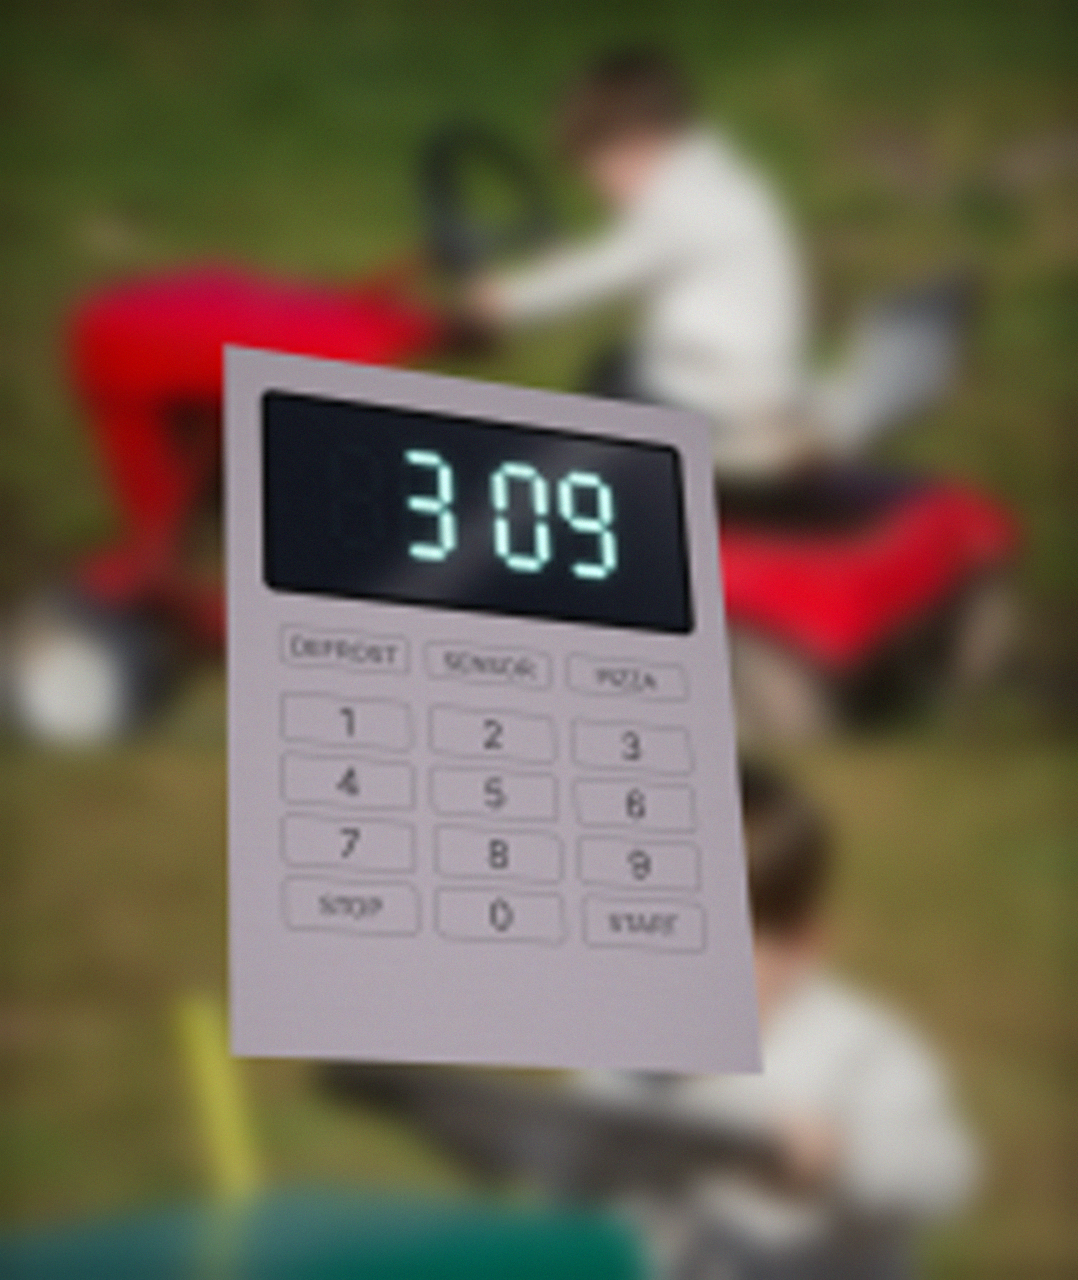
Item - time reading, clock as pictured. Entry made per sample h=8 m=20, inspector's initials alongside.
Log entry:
h=3 m=9
